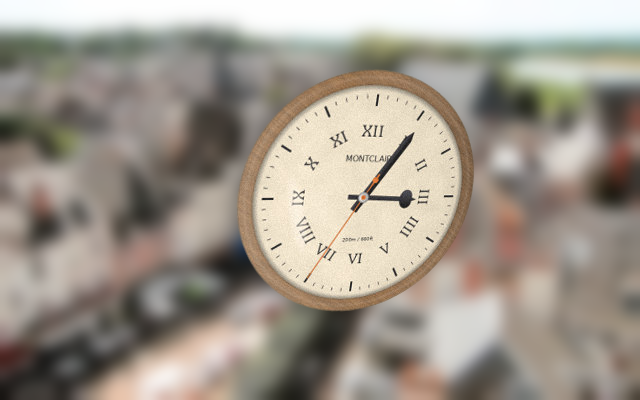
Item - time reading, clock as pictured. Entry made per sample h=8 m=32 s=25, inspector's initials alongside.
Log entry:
h=3 m=5 s=35
